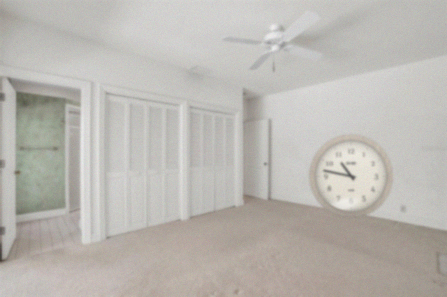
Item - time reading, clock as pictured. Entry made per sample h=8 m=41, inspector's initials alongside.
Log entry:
h=10 m=47
